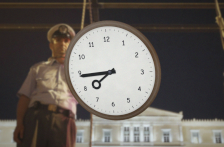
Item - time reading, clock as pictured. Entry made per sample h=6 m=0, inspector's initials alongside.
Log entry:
h=7 m=44
